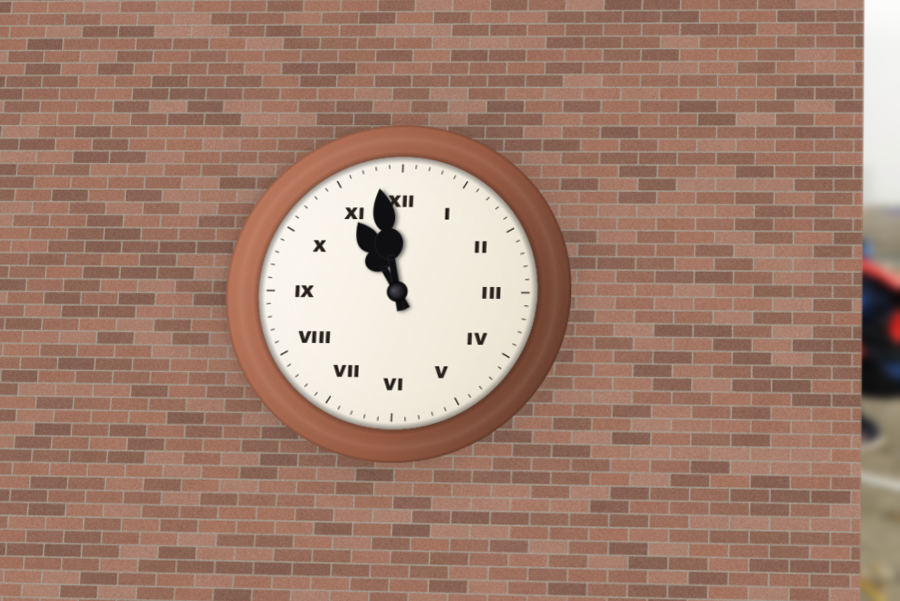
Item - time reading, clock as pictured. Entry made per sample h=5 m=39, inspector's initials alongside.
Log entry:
h=10 m=58
